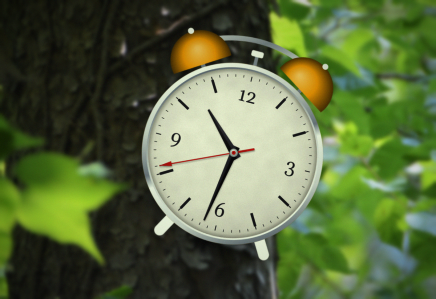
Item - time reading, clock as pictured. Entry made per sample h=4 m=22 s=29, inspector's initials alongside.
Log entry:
h=10 m=31 s=41
